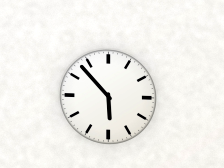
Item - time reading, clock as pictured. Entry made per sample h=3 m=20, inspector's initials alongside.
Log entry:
h=5 m=53
